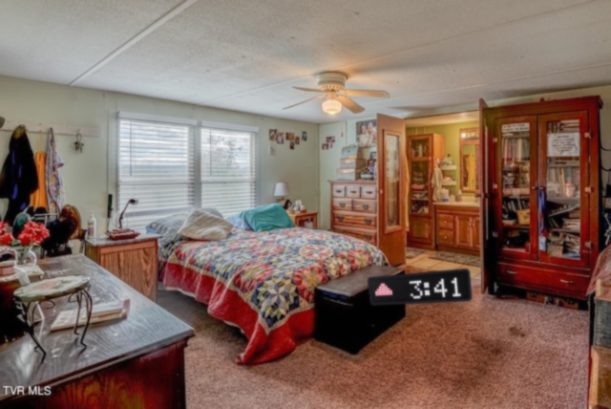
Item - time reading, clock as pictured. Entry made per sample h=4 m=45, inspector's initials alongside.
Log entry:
h=3 m=41
